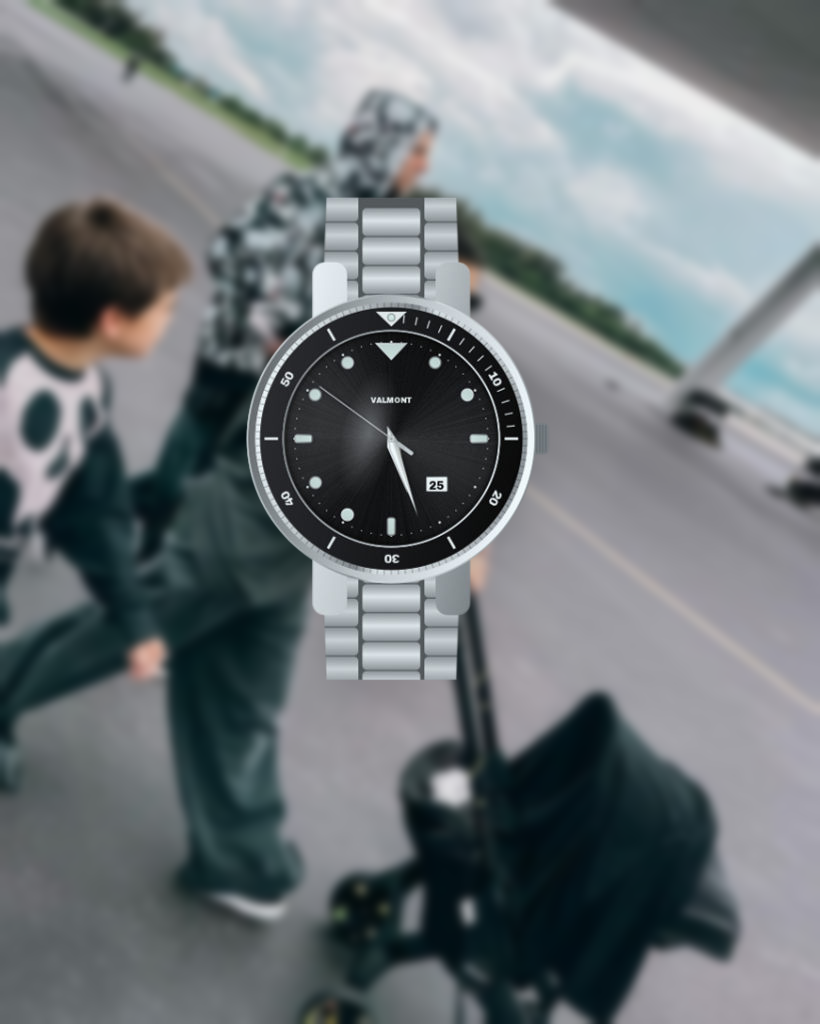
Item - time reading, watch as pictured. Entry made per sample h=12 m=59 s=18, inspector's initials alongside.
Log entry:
h=5 m=26 s=51
